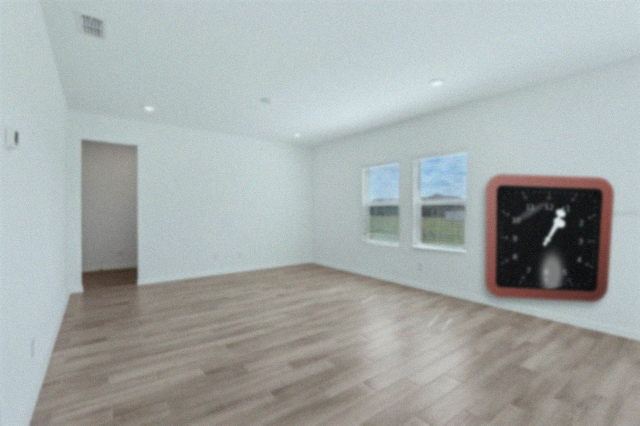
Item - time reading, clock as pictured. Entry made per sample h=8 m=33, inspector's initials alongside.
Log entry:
h=1 m=4
